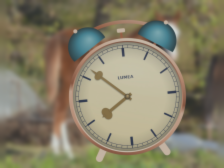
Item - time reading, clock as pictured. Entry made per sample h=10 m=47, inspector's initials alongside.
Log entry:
h=7 m=52
